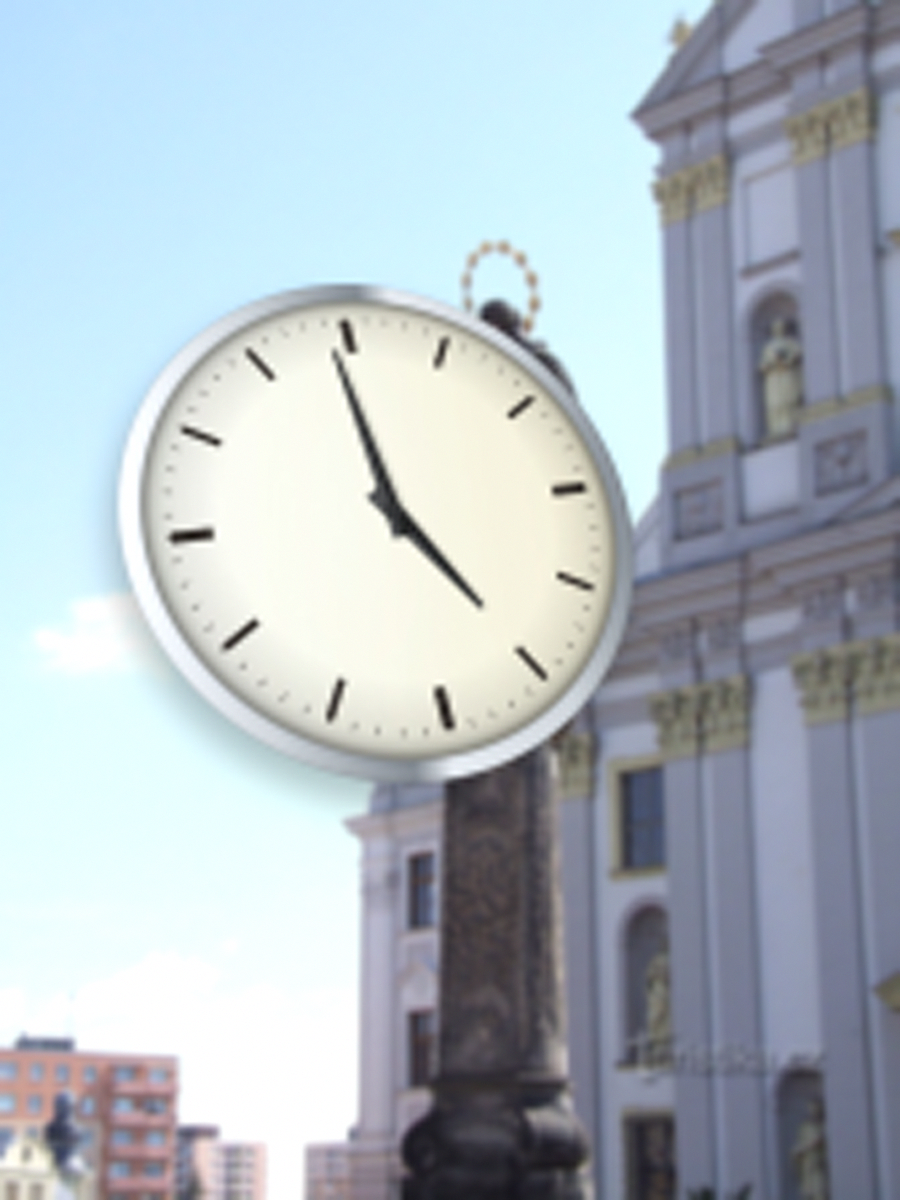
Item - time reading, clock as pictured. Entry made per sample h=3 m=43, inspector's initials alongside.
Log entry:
h=4 m=59
